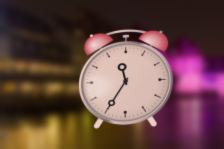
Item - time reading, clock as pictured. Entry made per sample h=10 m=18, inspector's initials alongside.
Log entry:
h=11 m=35
